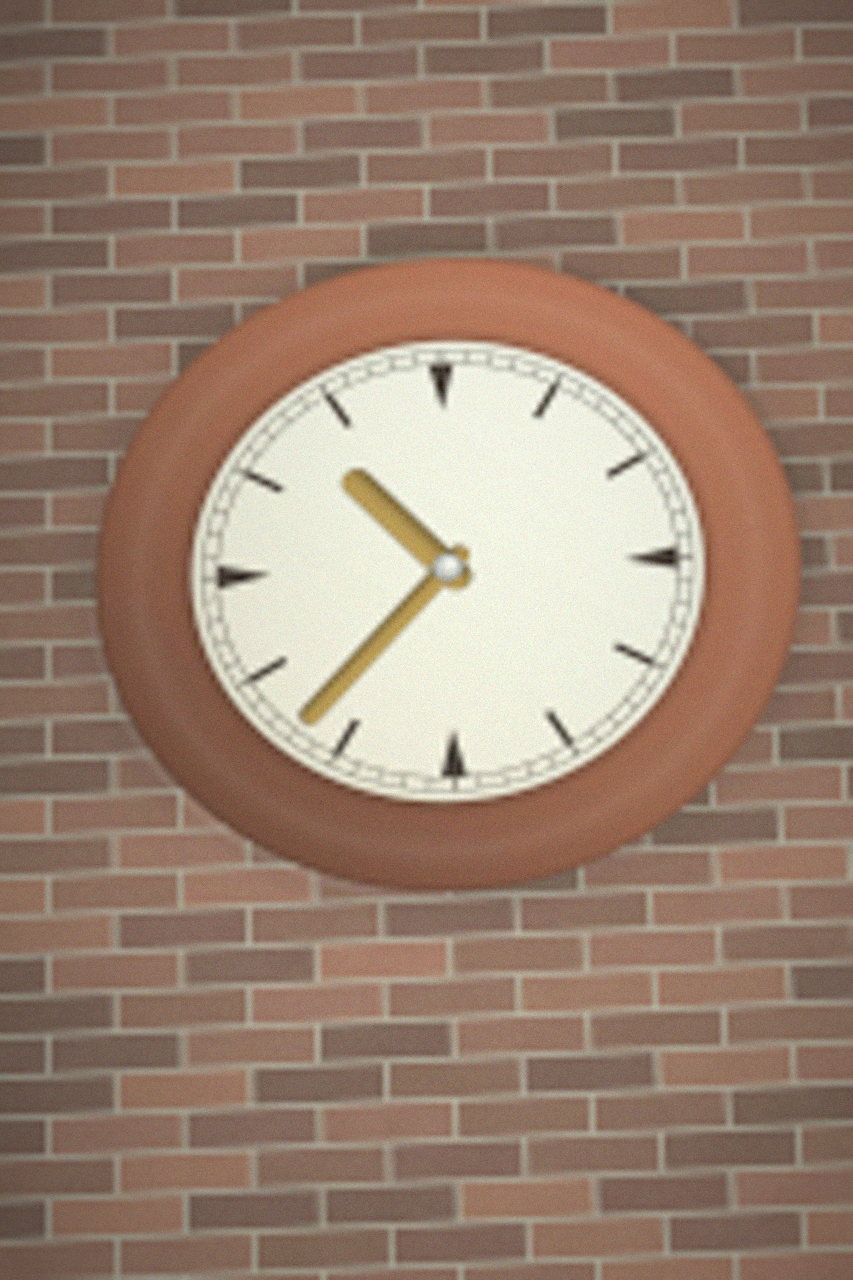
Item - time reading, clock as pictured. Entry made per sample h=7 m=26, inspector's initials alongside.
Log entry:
h=10 m=37
